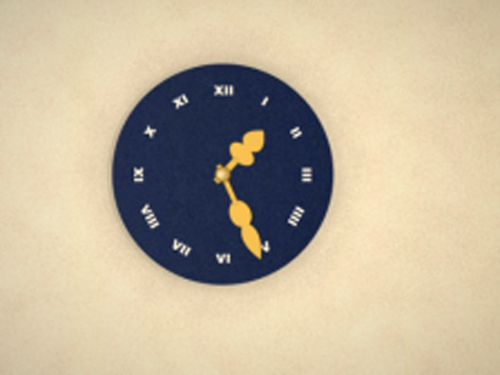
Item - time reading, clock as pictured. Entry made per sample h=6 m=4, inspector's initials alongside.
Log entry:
h=1 m=26
